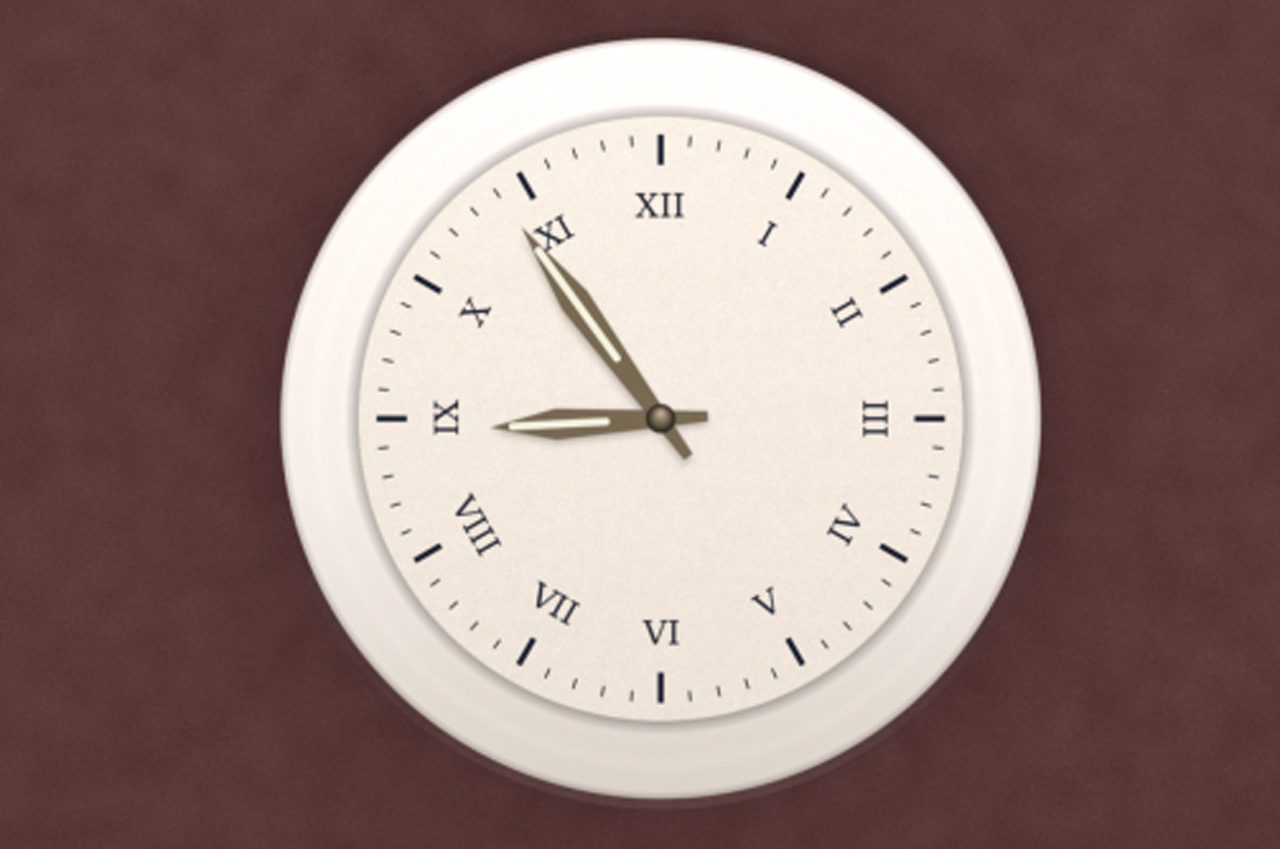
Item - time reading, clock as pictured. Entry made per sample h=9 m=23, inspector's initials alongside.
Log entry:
h=8 m=54
